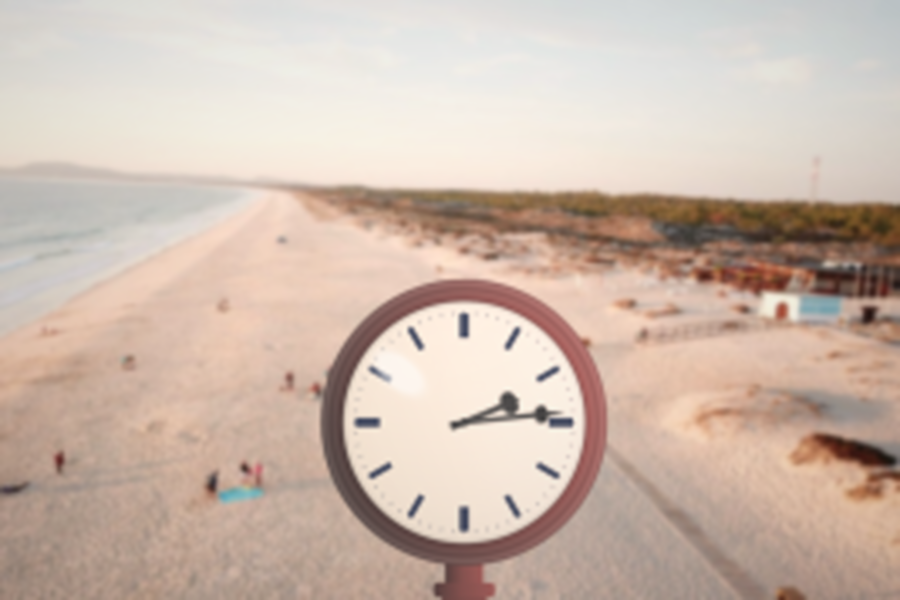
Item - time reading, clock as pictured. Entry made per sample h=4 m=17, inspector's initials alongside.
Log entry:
h=2 m=14
